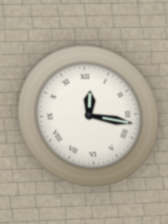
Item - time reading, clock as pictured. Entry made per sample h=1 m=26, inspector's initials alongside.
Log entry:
h=12 m=17
